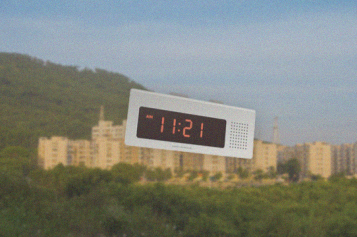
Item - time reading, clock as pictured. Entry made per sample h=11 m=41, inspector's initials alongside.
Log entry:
h=11 m=21
